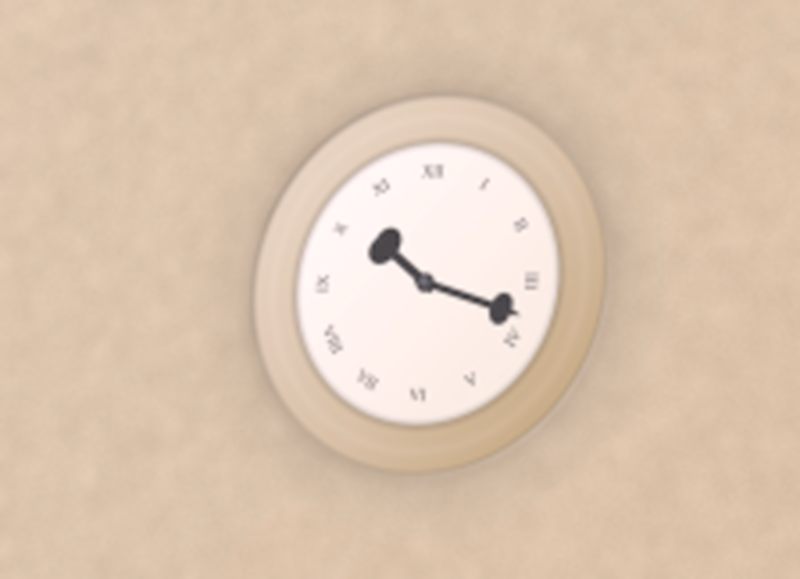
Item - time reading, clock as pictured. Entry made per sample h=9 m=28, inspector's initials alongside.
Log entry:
h=10 m=18
